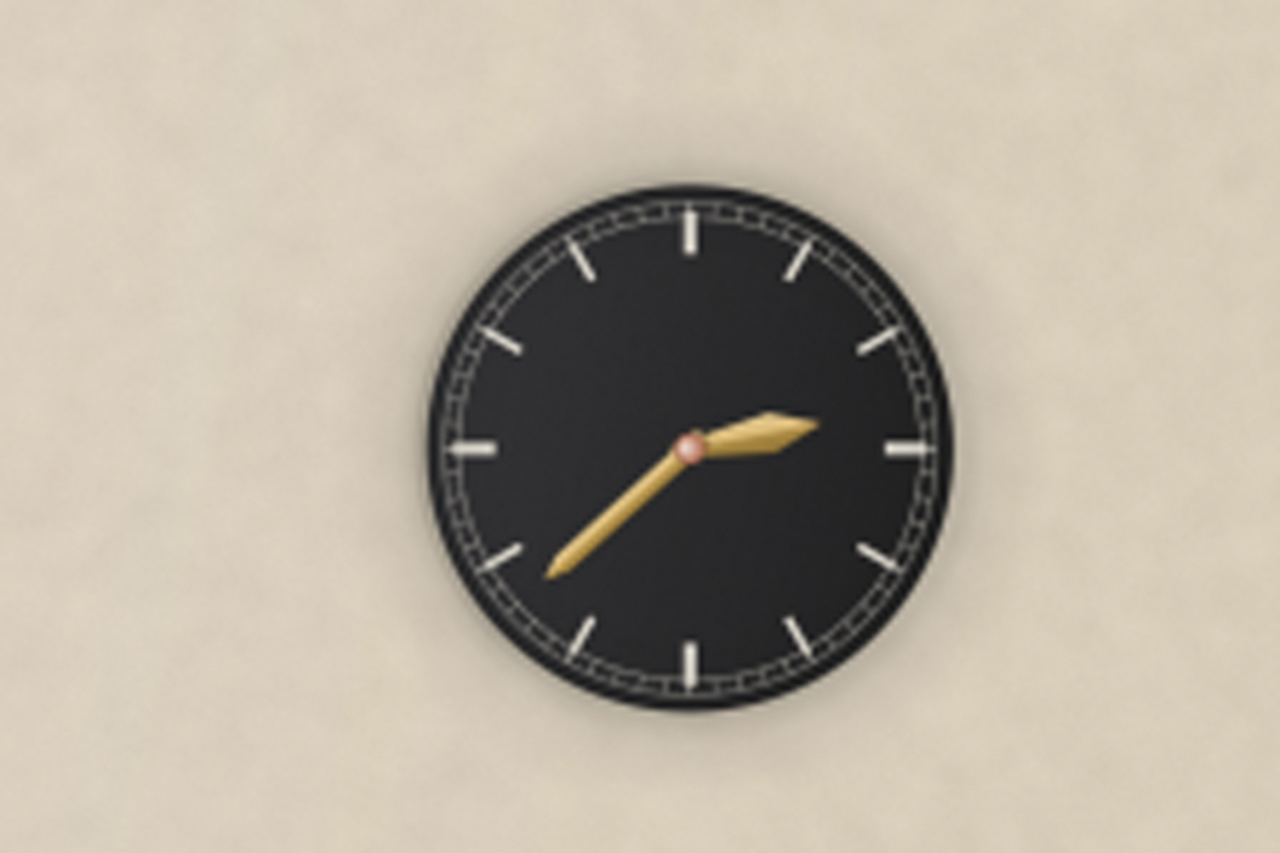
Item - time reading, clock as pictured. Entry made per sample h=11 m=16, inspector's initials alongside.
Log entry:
h=2 m=38
